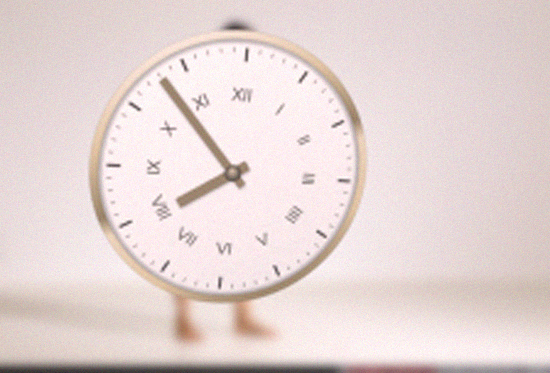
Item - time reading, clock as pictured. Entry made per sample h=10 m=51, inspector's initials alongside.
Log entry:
h=7 m=53
